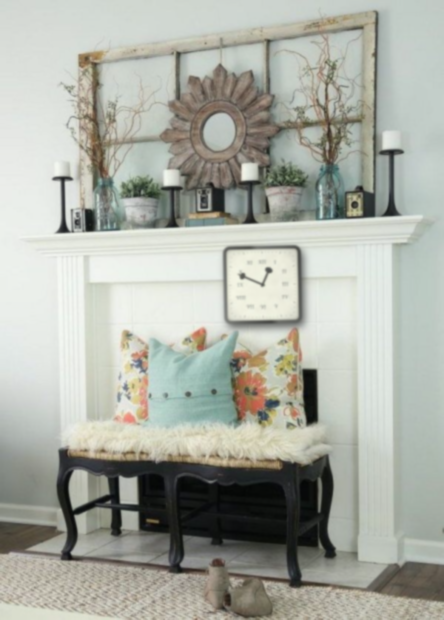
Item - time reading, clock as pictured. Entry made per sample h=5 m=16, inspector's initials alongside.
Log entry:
h=12 m=49
